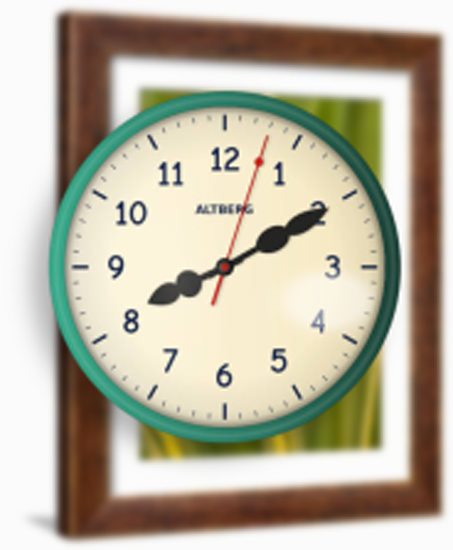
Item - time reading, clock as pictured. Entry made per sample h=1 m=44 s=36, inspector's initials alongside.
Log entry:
h=8 m=10 s=3
